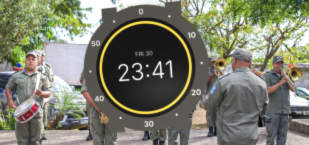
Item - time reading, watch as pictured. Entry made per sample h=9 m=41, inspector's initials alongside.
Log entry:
h=23 m=41
